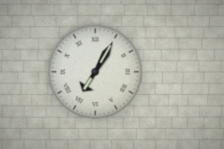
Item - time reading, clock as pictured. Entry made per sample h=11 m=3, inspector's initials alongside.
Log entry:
h=7 m=5
